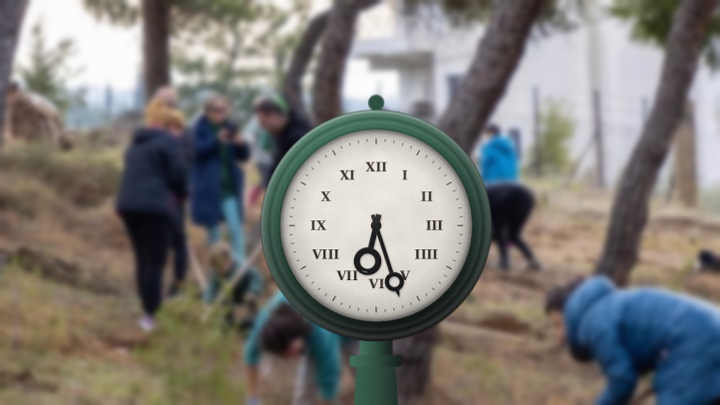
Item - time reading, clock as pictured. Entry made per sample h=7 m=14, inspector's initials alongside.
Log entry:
h=6 m=27
